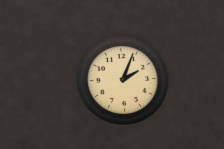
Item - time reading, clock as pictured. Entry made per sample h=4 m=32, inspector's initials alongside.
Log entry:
h=2 m=4
